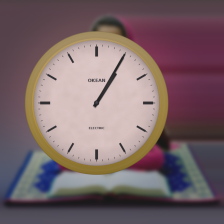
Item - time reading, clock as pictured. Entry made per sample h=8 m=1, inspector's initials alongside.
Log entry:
h=1 m=5
